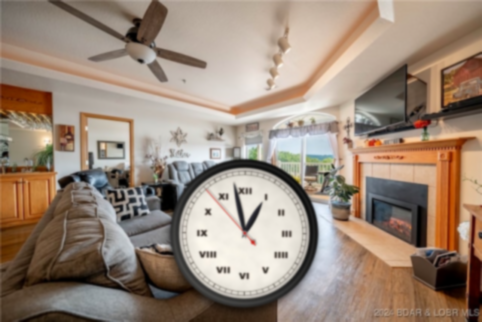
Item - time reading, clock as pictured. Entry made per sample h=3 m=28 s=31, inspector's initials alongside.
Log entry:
h=12 m=57 s=53
